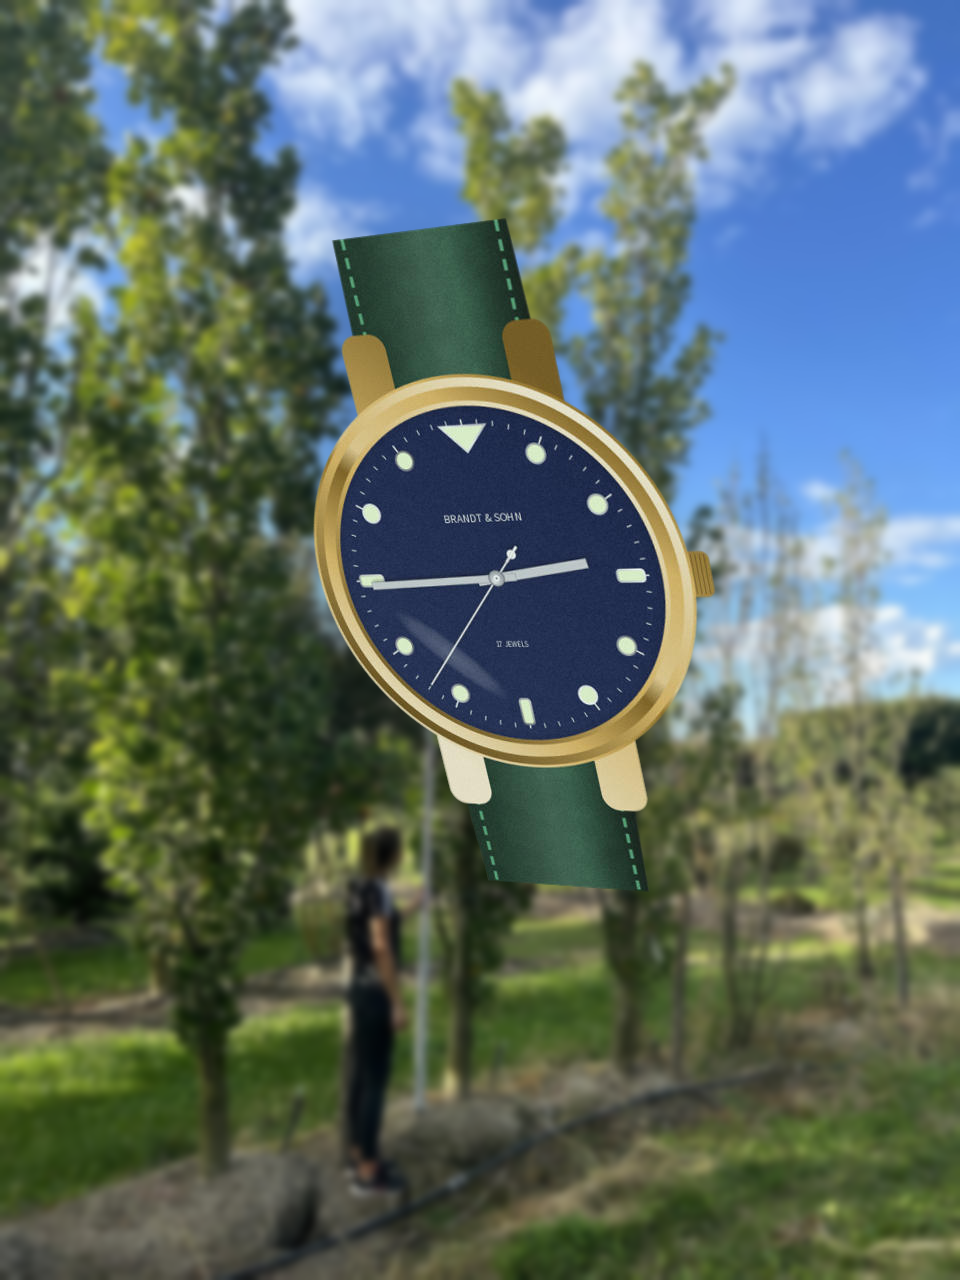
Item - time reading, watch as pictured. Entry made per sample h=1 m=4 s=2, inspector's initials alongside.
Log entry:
h=2 m=44 s=37
